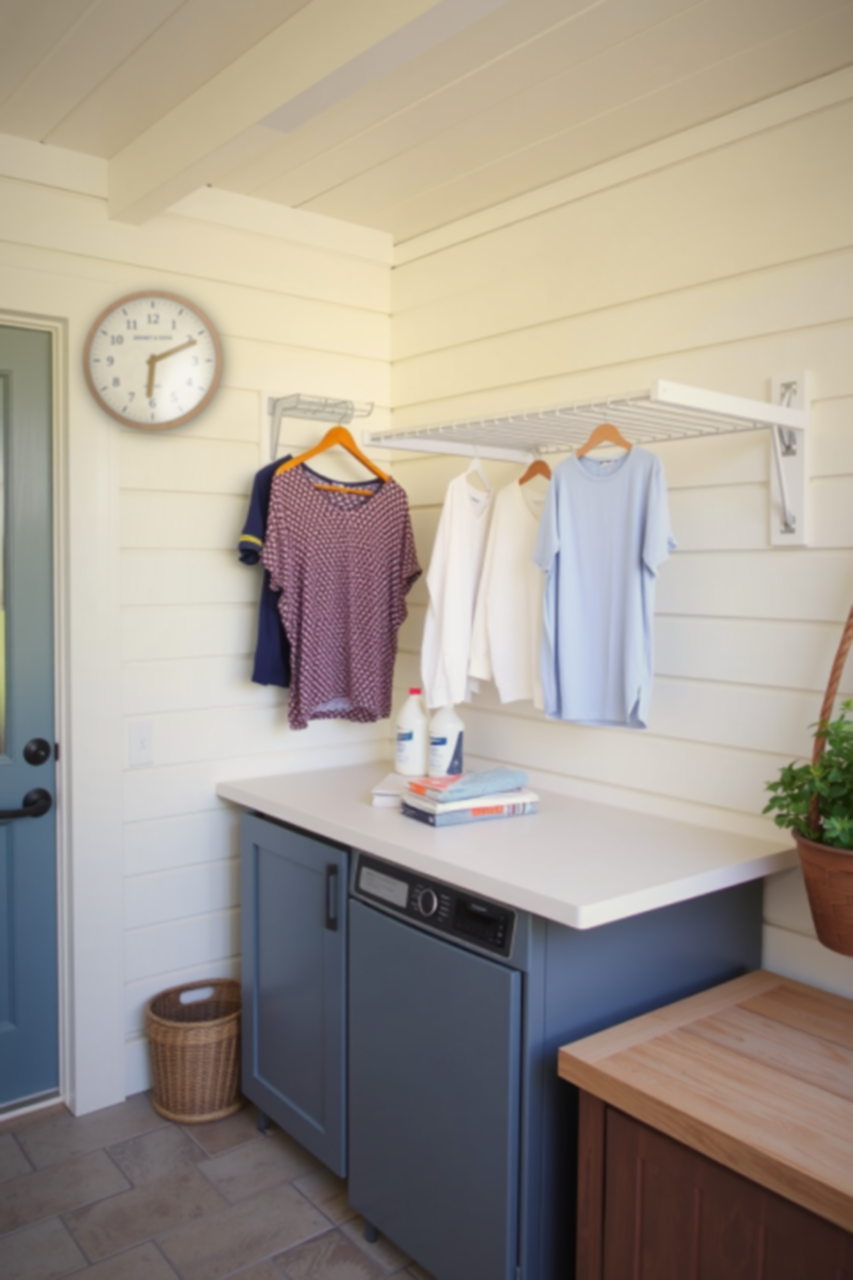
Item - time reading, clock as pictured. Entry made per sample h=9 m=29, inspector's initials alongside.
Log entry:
h=6 m=11
